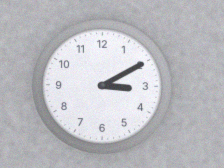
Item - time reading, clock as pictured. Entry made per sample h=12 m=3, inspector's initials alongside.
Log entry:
h=3 m=10
